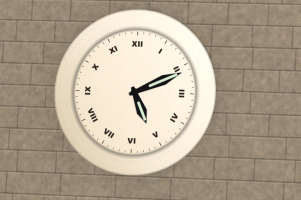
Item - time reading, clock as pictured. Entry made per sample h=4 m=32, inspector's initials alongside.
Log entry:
h=5 m=11
